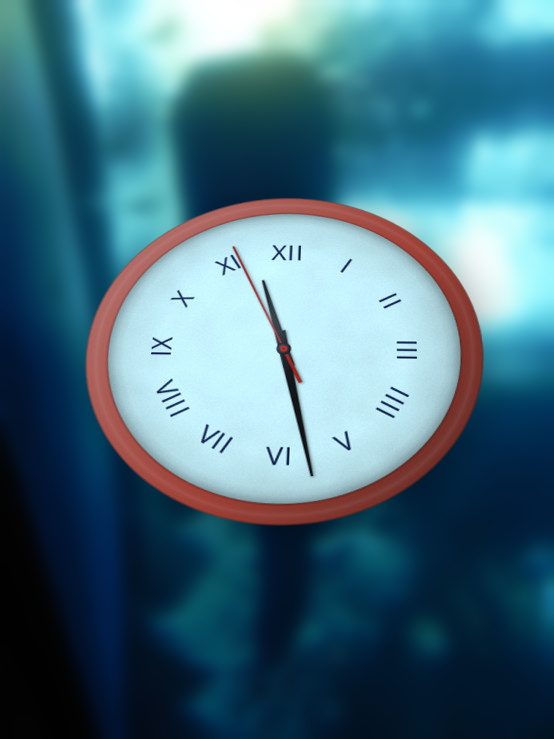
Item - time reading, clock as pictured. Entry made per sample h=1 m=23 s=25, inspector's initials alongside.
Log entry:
h=11 m=27 s=56
